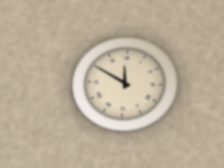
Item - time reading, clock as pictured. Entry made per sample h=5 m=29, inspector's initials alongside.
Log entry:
h=11 m=50
